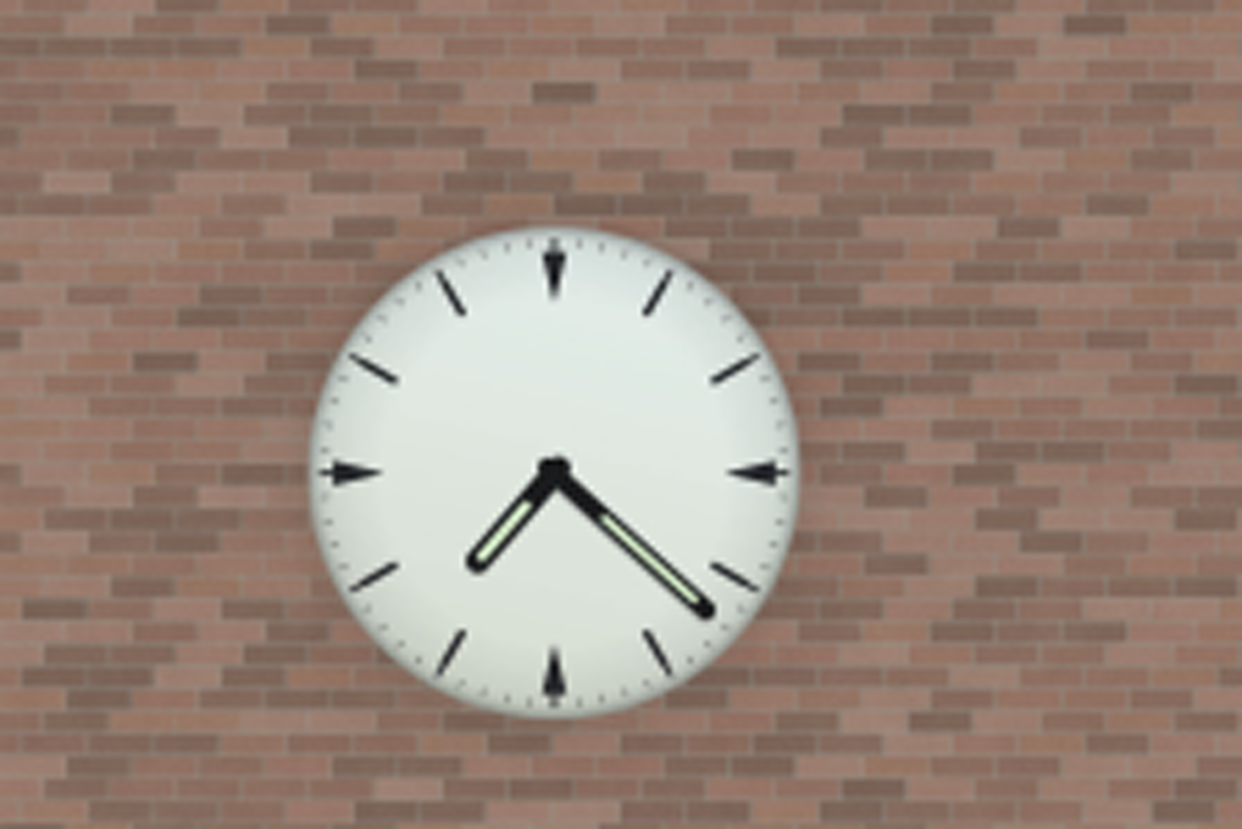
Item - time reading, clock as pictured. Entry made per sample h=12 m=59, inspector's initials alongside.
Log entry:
h=7 m=22
